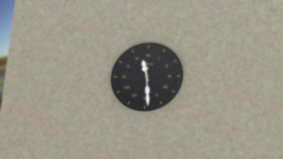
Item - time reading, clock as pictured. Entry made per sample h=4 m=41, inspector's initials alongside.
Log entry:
h=11 m=29
